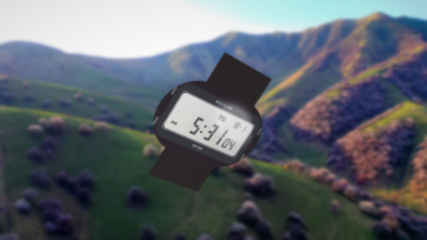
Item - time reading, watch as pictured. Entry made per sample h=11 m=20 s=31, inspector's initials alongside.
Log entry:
h=5 m=31 s=4
